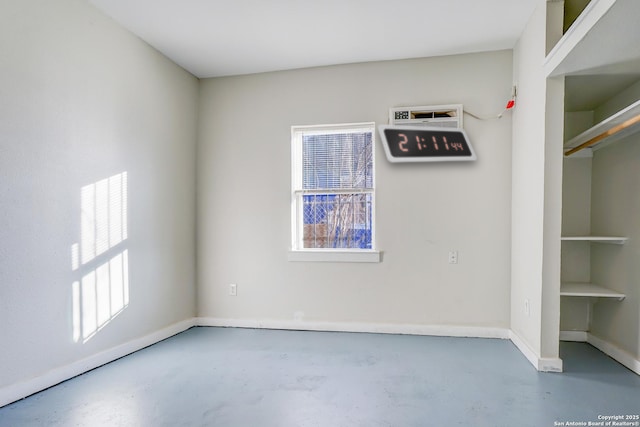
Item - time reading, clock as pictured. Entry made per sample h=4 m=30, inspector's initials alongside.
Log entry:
h=21 m=11
